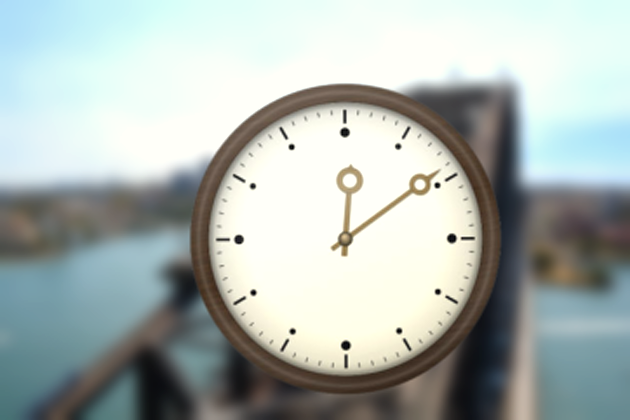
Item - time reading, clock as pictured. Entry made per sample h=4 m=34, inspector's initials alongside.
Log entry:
h=12 m=9
